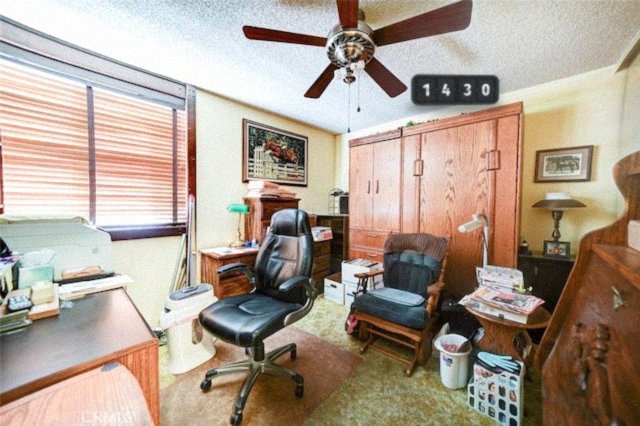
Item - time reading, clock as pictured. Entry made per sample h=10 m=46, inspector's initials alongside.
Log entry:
h=14 m=30
